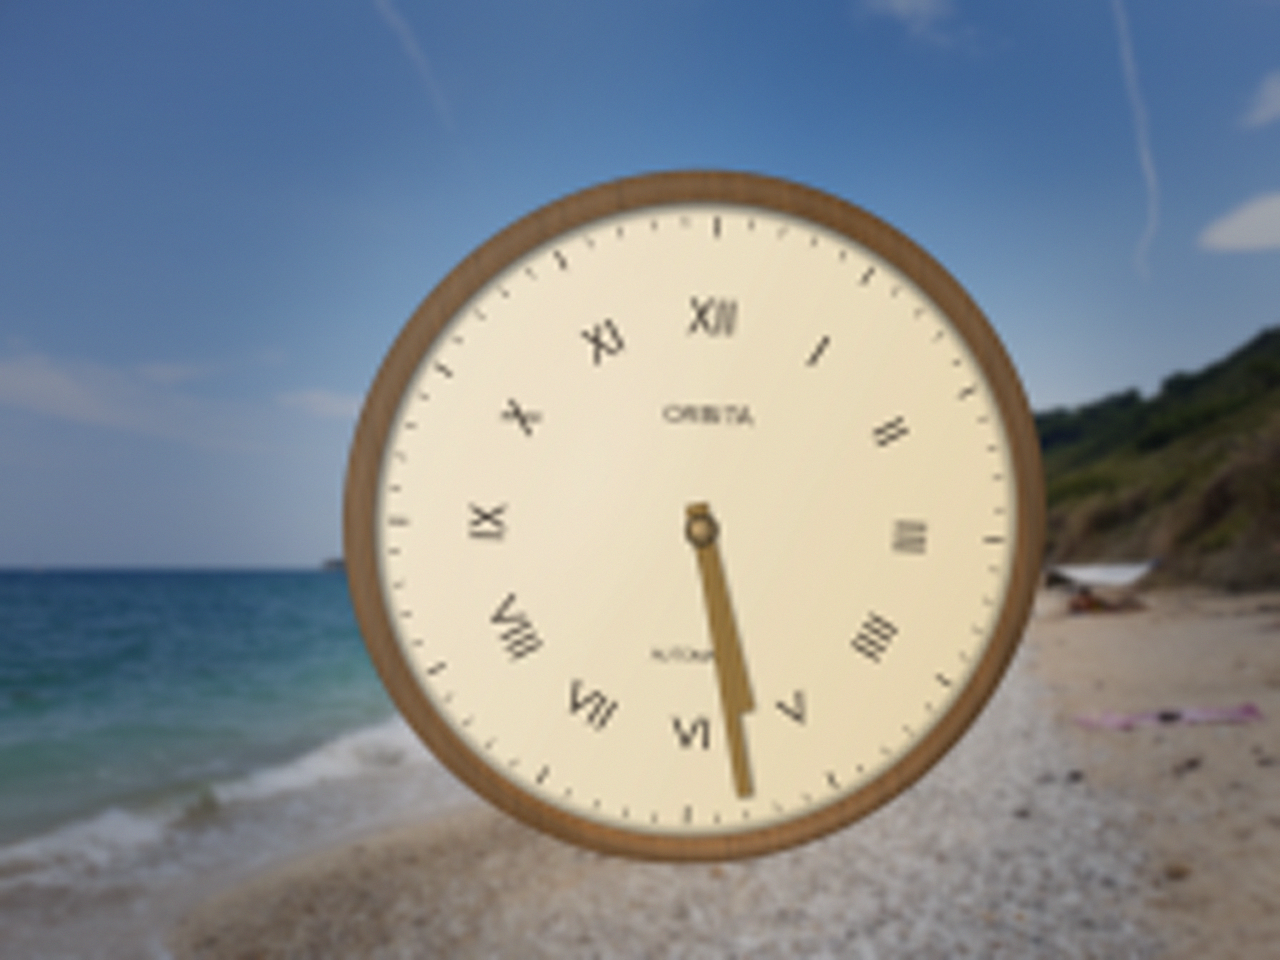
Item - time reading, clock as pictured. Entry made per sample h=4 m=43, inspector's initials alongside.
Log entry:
h=5 m=28
